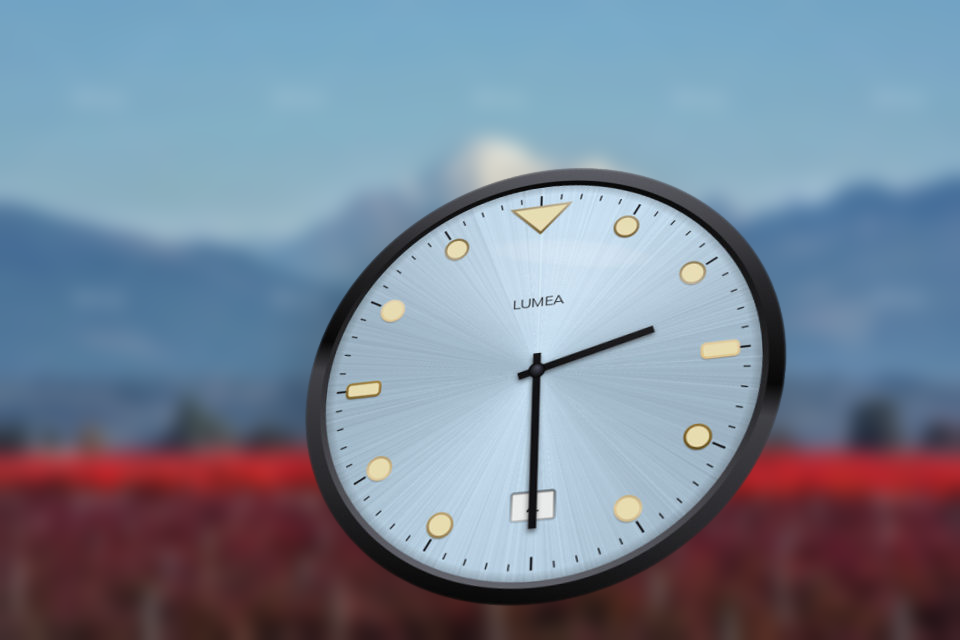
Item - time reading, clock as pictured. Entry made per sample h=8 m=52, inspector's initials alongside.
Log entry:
h=2 m=30
